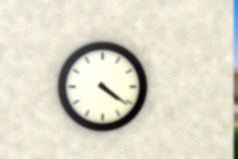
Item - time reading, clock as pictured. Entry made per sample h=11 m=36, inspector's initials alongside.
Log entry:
h=4 m=21
